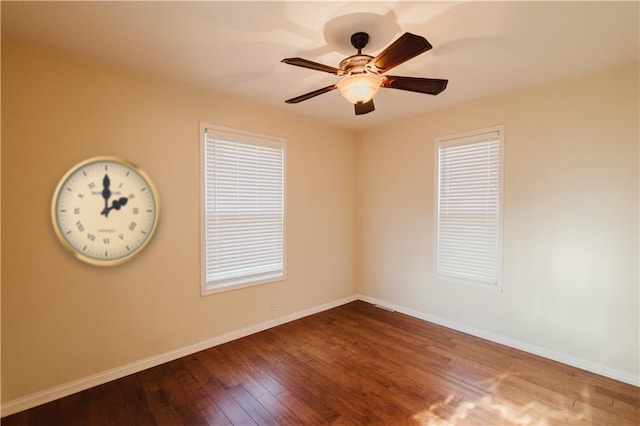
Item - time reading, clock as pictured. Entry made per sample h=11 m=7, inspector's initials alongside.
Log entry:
h=2 m=0
